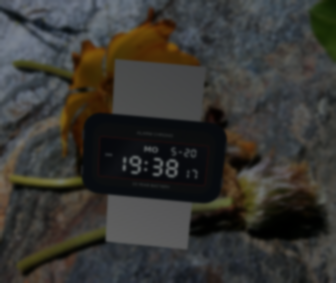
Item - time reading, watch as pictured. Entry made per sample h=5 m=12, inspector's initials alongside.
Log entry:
h=19 m=38
